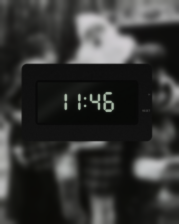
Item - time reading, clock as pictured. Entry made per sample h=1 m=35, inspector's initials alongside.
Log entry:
h=11 m=46
